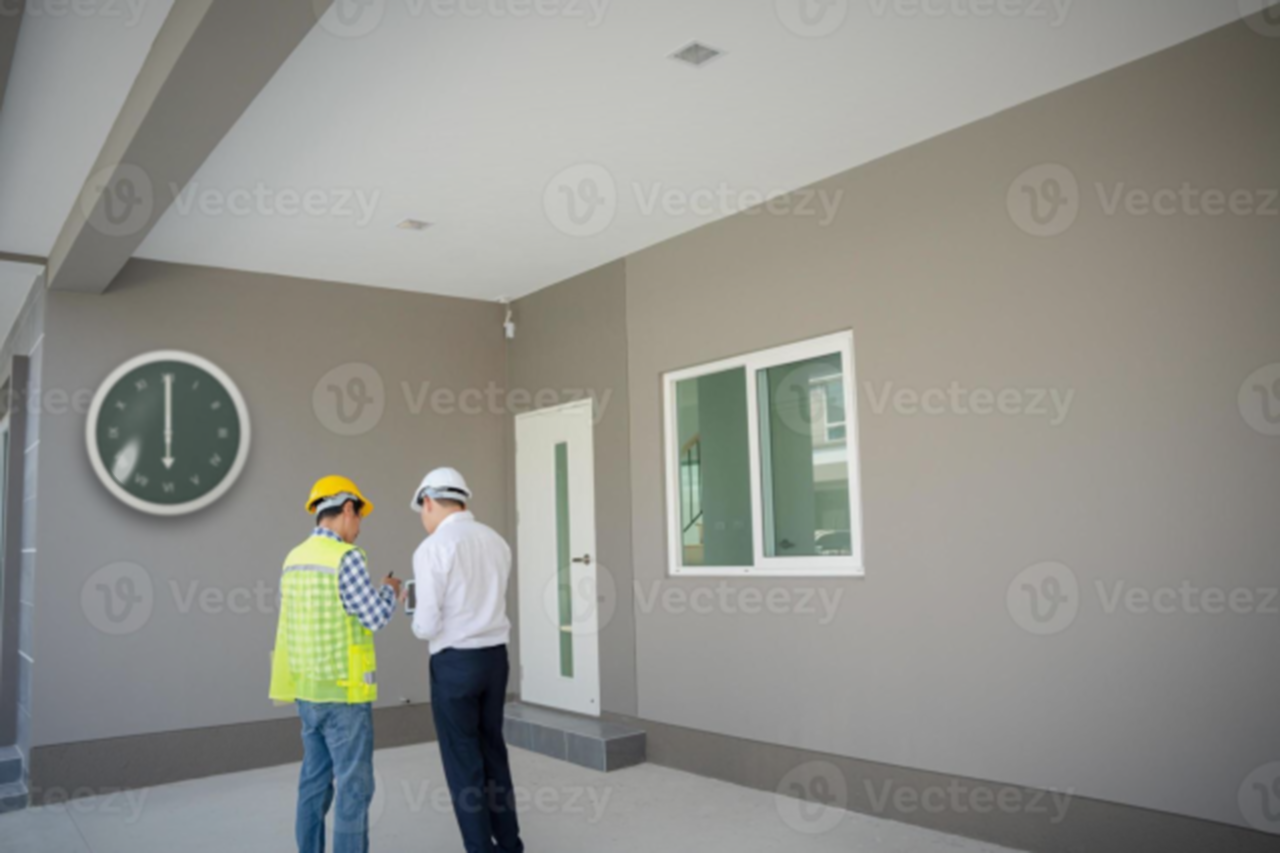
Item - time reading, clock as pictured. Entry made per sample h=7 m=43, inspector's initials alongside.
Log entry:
h=6 m=0
